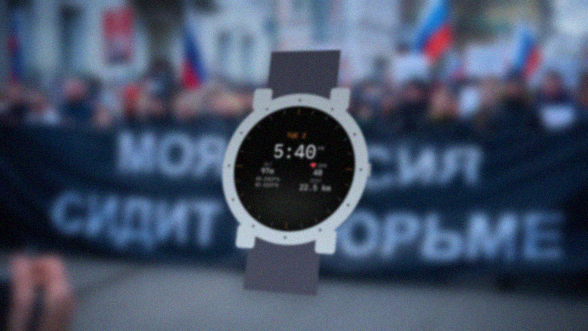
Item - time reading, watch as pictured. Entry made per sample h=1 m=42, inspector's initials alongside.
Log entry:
h=5 m=40
